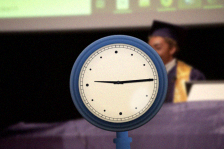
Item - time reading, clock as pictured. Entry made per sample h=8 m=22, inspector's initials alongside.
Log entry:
h=9 m=15
